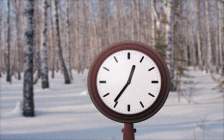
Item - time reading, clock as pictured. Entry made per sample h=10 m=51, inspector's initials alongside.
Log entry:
h=12 m=36
